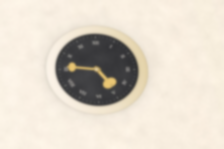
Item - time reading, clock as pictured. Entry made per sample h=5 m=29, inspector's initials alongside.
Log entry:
h=4 m=46
